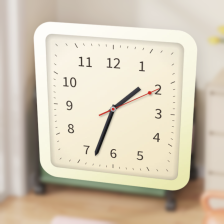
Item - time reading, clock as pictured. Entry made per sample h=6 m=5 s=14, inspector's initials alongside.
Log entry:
h=1 m=33 s=10
